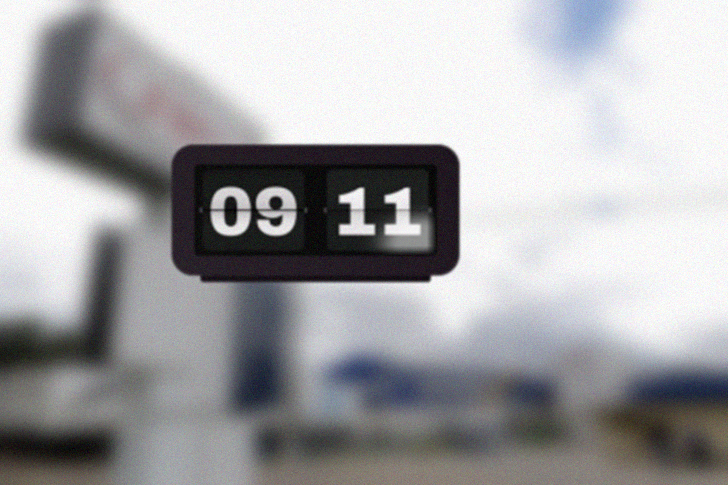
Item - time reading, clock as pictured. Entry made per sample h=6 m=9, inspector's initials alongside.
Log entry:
h=9 m=11
